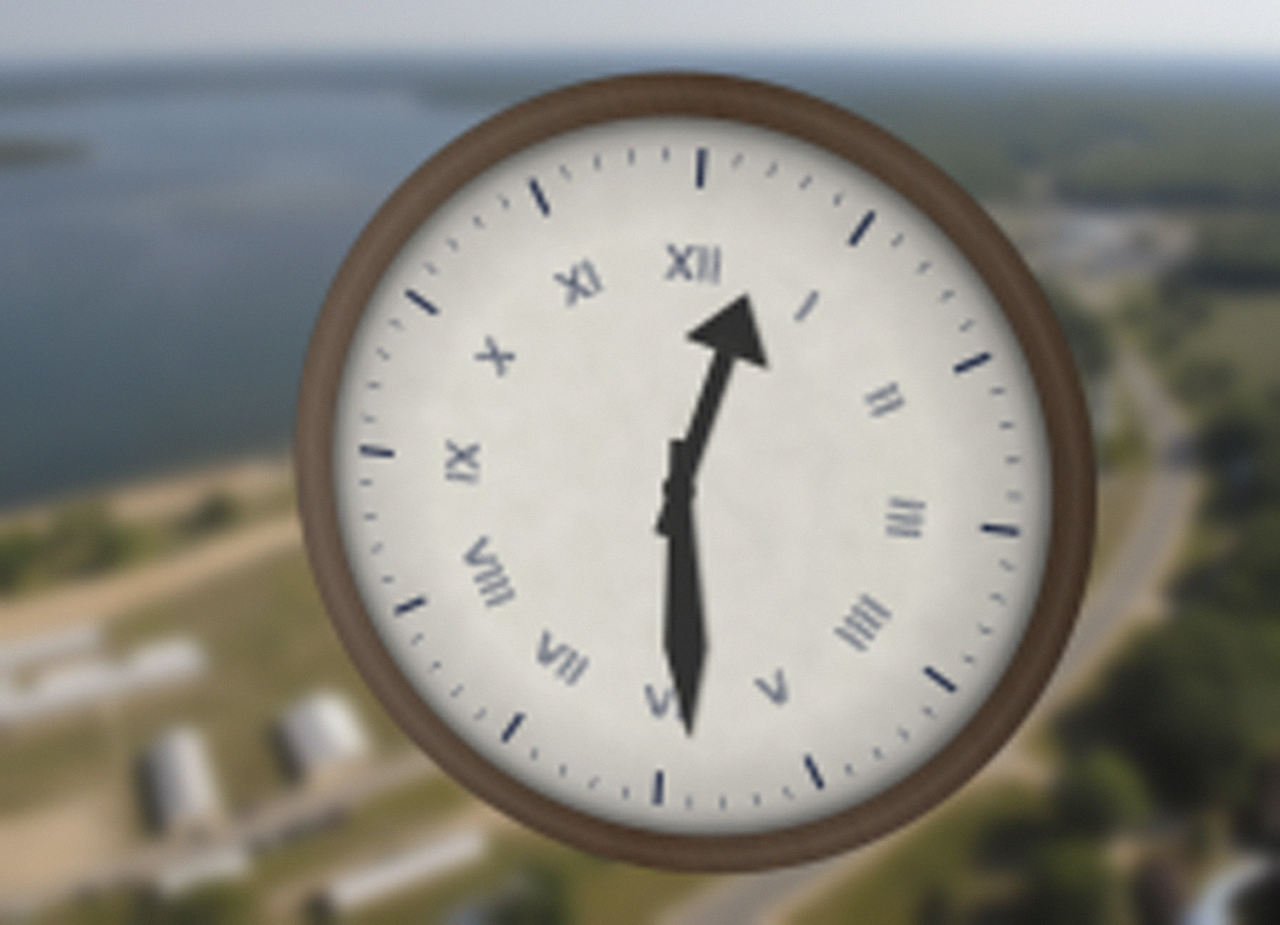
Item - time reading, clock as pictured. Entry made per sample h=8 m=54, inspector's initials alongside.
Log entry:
h=12 m=29
